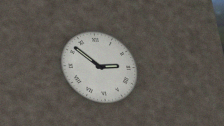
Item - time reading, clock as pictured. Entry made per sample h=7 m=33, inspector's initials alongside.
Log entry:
h=2 m=52
